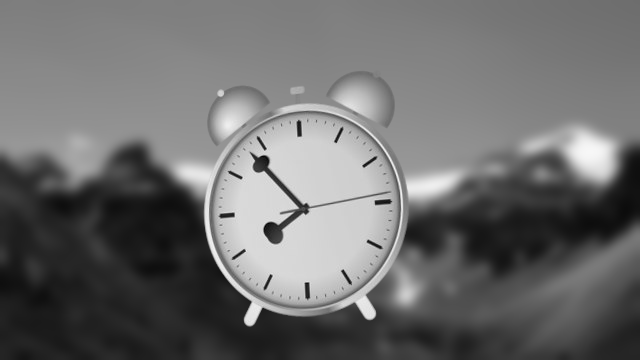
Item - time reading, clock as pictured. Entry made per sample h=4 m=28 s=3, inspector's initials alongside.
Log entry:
h=7 m=53 s=14
